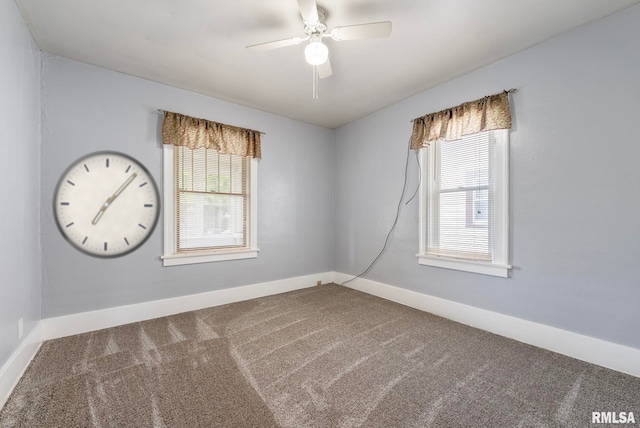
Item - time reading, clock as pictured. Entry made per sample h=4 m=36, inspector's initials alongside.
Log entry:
h=7 m=7
